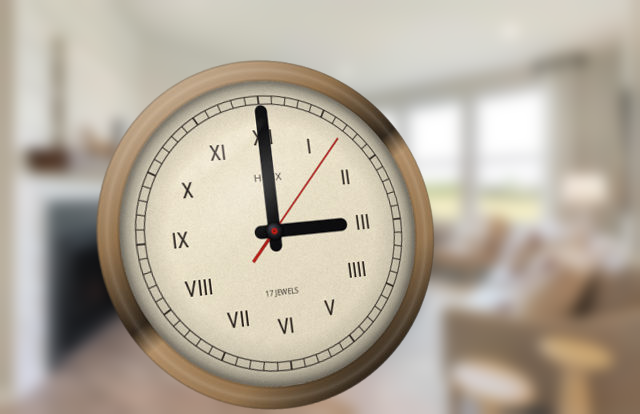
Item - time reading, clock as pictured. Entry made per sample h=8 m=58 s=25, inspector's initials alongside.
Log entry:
h=3 m=0 s=7
